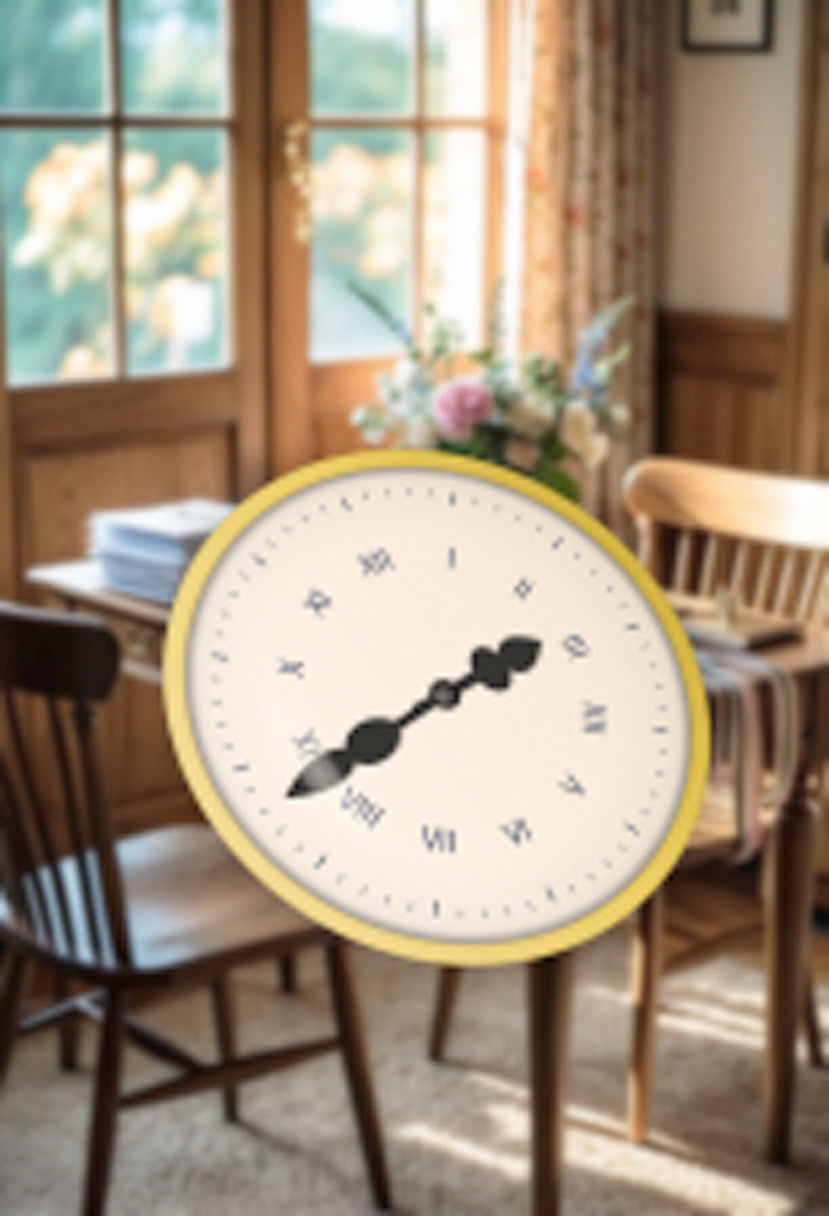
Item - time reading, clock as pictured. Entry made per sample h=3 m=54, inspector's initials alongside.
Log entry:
h=2 m=43
